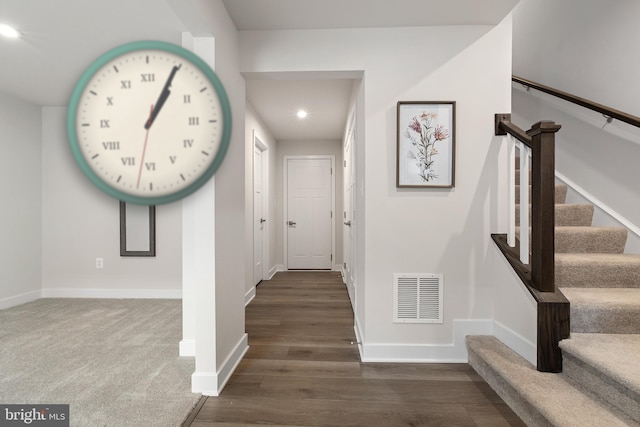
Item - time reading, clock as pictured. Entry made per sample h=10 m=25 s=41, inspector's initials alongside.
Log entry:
h=1 m=4 s=32
